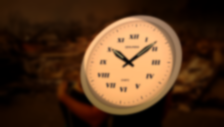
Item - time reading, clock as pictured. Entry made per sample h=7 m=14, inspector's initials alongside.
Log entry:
h=10 m=8
